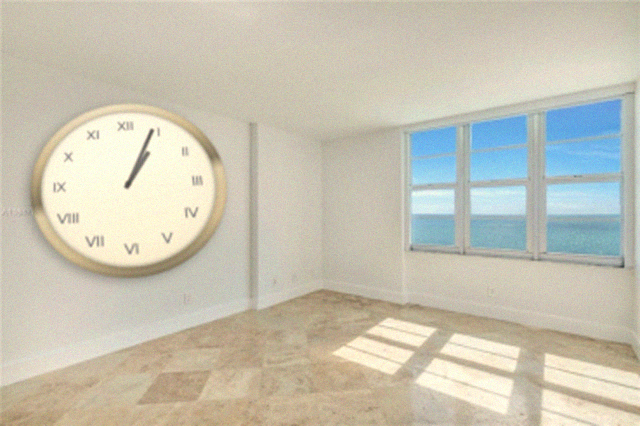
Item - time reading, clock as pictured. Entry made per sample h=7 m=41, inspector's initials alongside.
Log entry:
h=1 m=4
